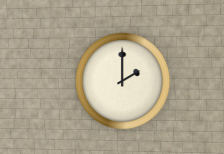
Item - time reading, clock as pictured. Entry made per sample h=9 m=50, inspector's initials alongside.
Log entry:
h=2 m=0
